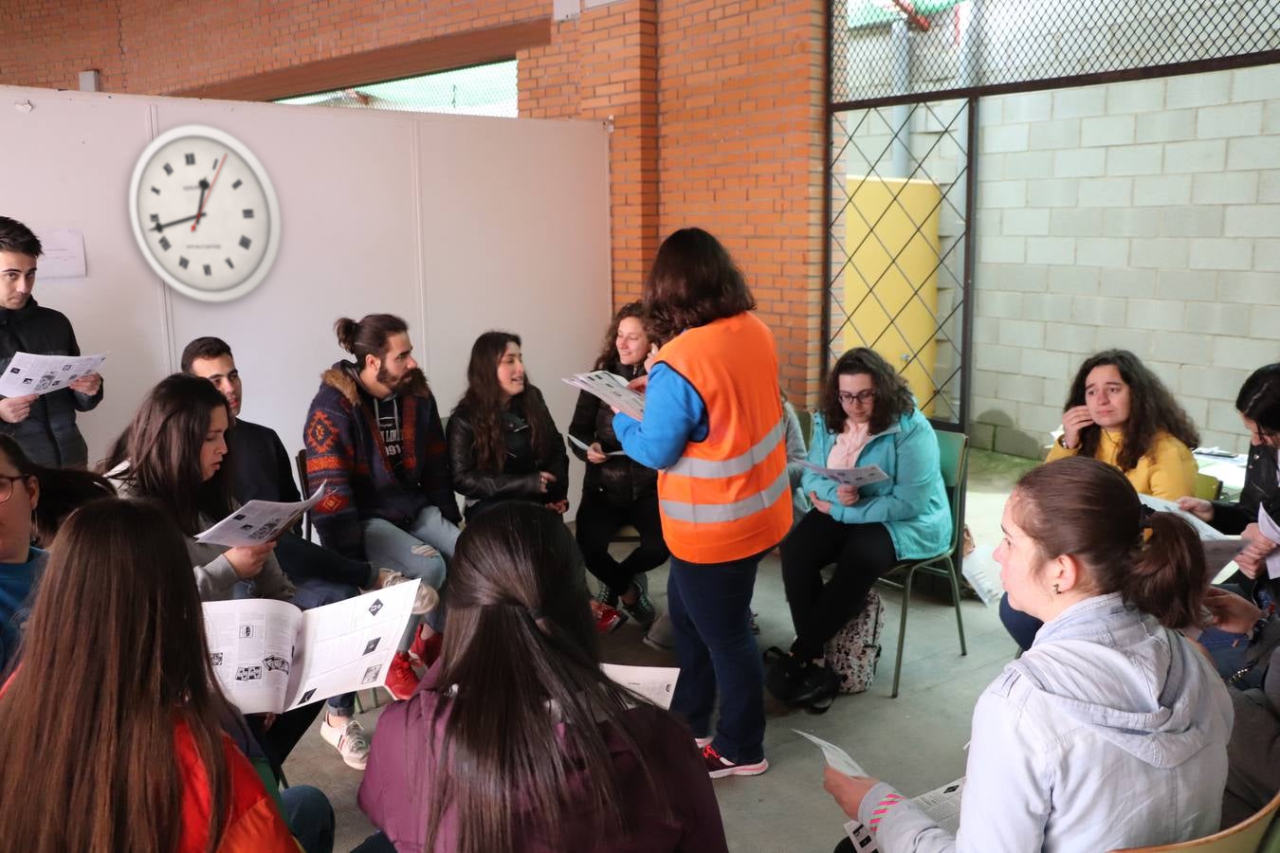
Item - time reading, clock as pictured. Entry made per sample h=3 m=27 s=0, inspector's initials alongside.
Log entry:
h=12 m=43 s=6
